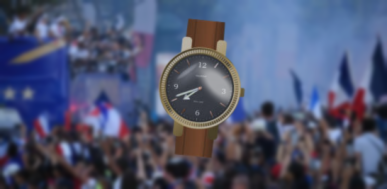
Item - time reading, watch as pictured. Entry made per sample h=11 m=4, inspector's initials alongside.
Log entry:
h=7 m=41
